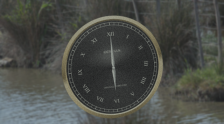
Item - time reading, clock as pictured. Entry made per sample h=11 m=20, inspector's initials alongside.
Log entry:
h=6 m=0
